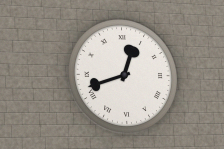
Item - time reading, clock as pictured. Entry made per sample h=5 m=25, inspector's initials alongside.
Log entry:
h=12 m=42
